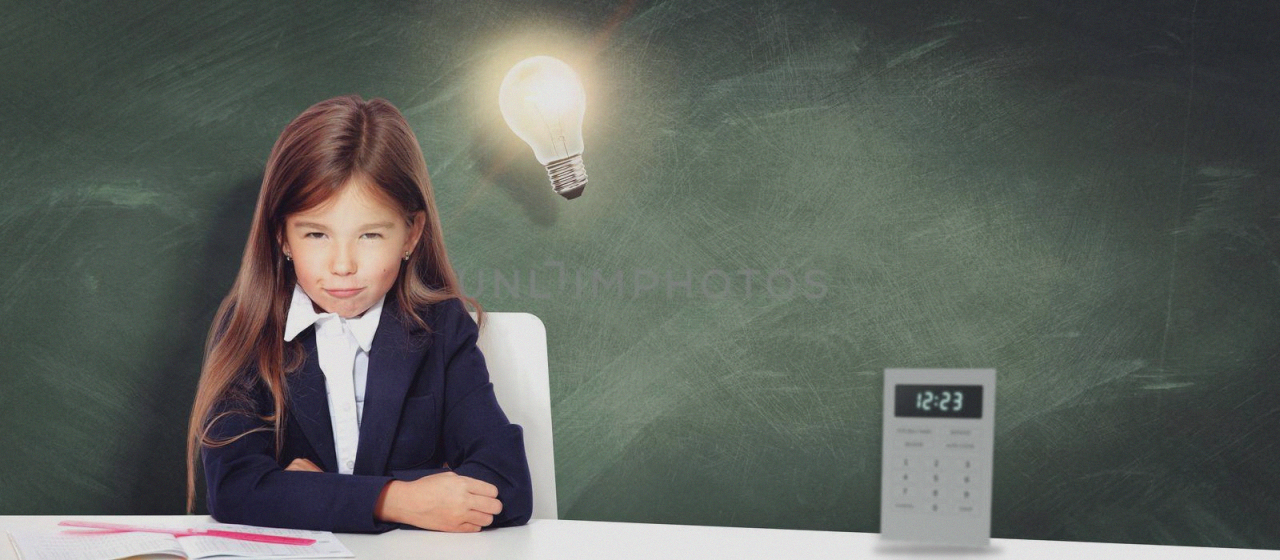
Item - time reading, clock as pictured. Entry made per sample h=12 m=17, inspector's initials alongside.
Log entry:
h=12 m=23
